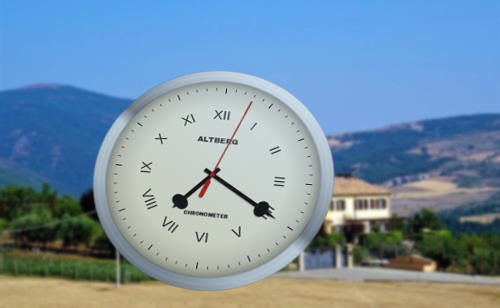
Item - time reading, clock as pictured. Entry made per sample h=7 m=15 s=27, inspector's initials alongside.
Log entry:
h=7 m=20 s=3
